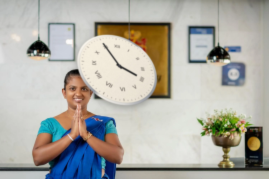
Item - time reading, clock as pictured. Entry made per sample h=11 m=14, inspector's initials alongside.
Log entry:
h=3 m=55
